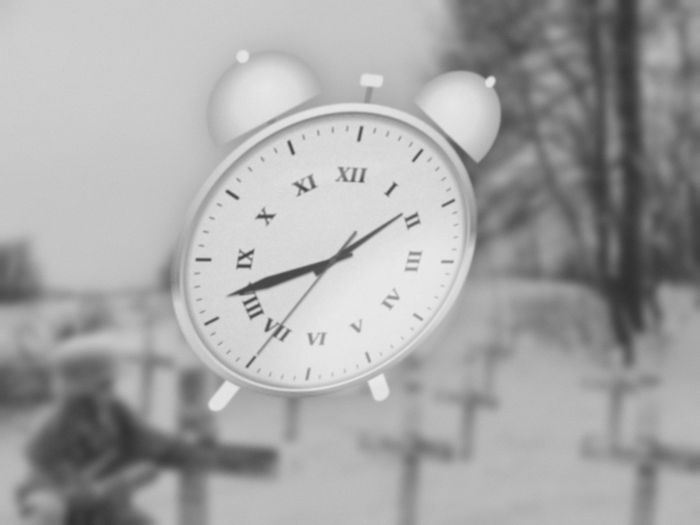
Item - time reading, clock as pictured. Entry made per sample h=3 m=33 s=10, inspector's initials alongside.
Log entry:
h=1 m=41 s=35
